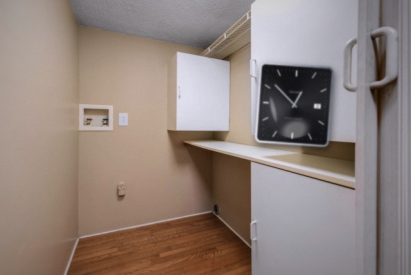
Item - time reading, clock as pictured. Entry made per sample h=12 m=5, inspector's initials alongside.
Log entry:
h=12 m=52
